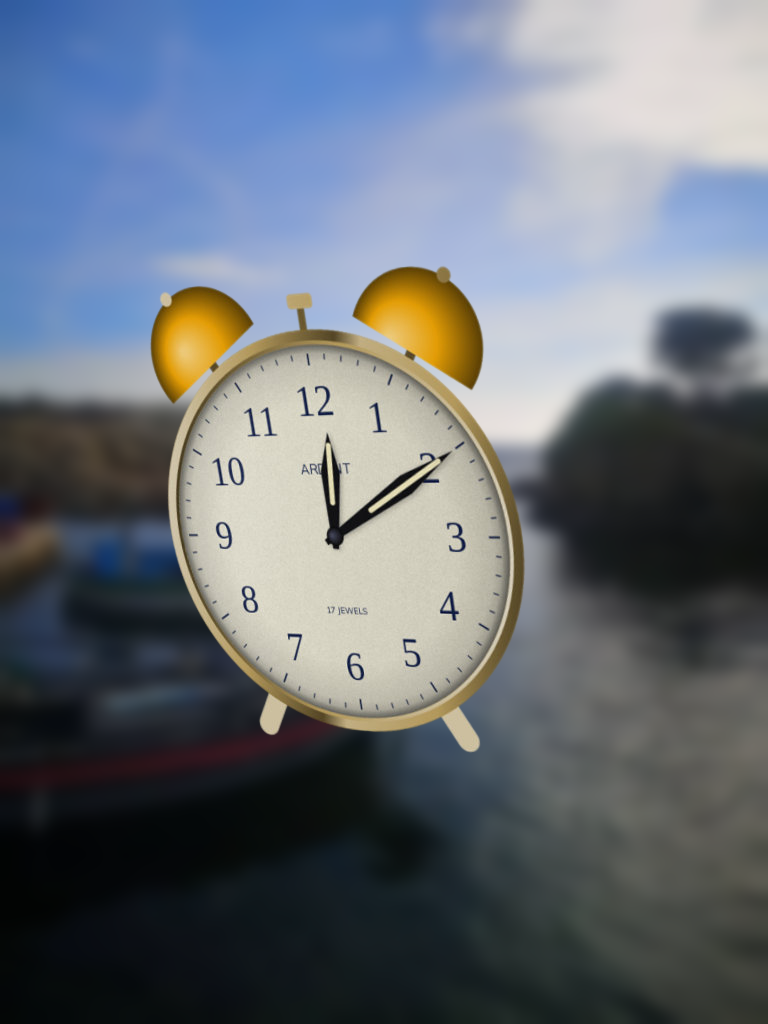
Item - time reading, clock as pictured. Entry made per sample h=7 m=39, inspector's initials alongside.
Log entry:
h=12 m=10
